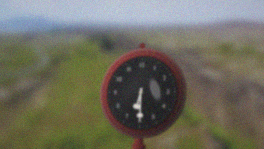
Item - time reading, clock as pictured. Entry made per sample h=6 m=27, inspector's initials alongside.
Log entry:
h=6 m=30
